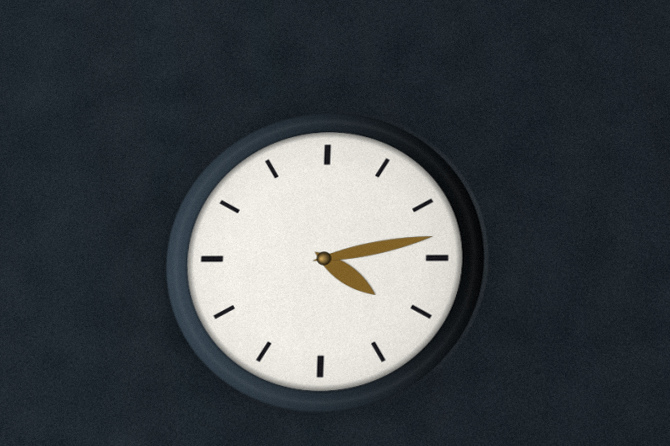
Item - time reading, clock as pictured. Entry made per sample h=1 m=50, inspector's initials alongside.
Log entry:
h=4 m=13
